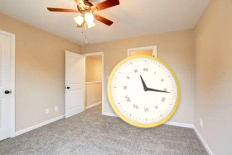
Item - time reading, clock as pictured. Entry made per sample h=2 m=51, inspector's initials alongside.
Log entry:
h=11 m=16
